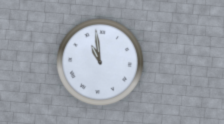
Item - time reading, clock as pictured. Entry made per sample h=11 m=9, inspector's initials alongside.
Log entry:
h=10 m=58
